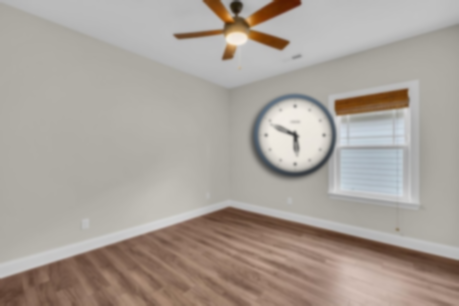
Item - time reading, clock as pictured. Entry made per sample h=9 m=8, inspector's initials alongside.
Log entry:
h=5 m=49
